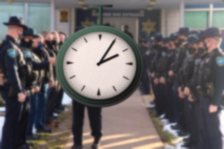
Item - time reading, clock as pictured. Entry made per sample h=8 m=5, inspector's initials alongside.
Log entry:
h=2 m=5
